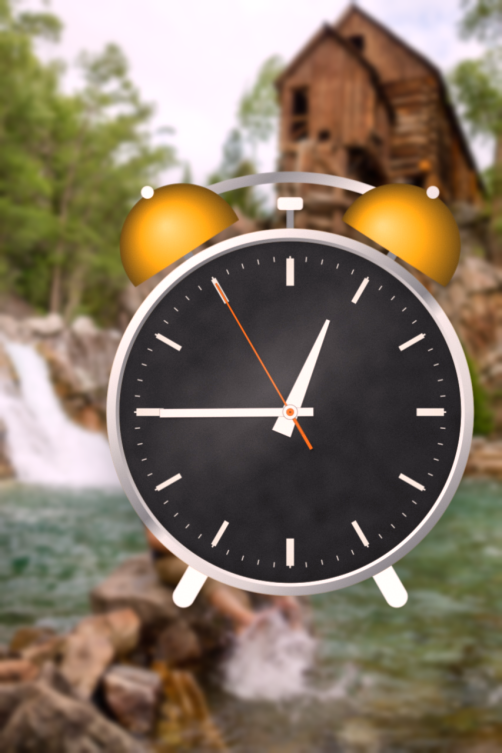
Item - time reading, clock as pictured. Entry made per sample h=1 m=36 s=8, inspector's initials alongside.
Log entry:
h=12 m=44 s=55
